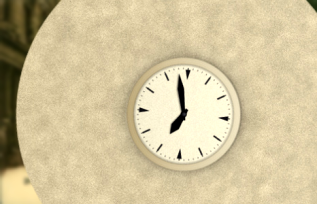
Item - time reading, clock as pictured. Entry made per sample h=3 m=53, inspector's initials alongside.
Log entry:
h=6 m=58
